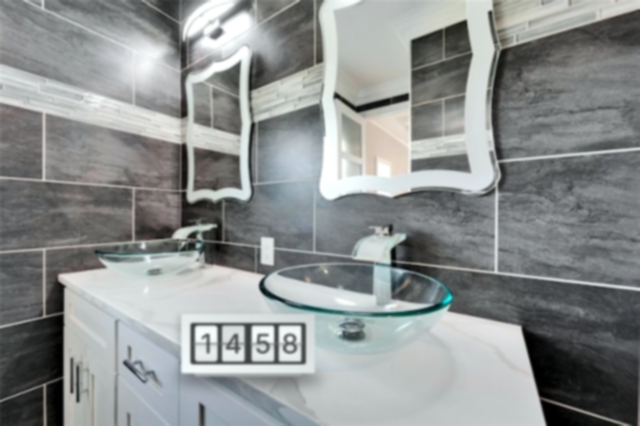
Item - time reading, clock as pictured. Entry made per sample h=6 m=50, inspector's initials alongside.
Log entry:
h=14 m=58
